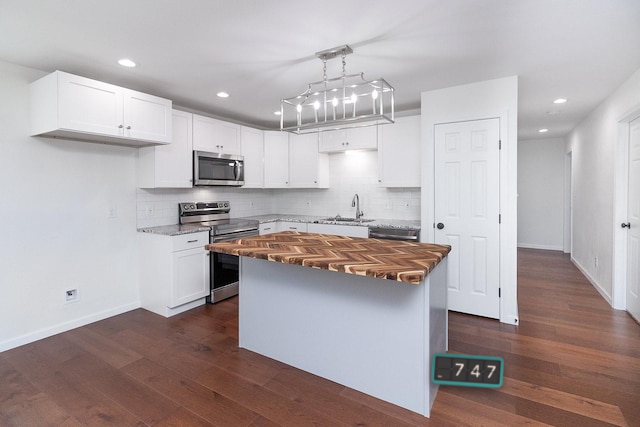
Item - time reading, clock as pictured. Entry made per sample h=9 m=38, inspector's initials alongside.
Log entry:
h=7 m=47
